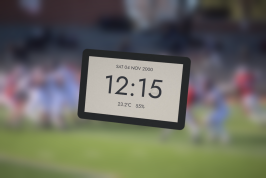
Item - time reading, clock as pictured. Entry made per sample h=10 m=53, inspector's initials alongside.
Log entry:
h=12 m=15
